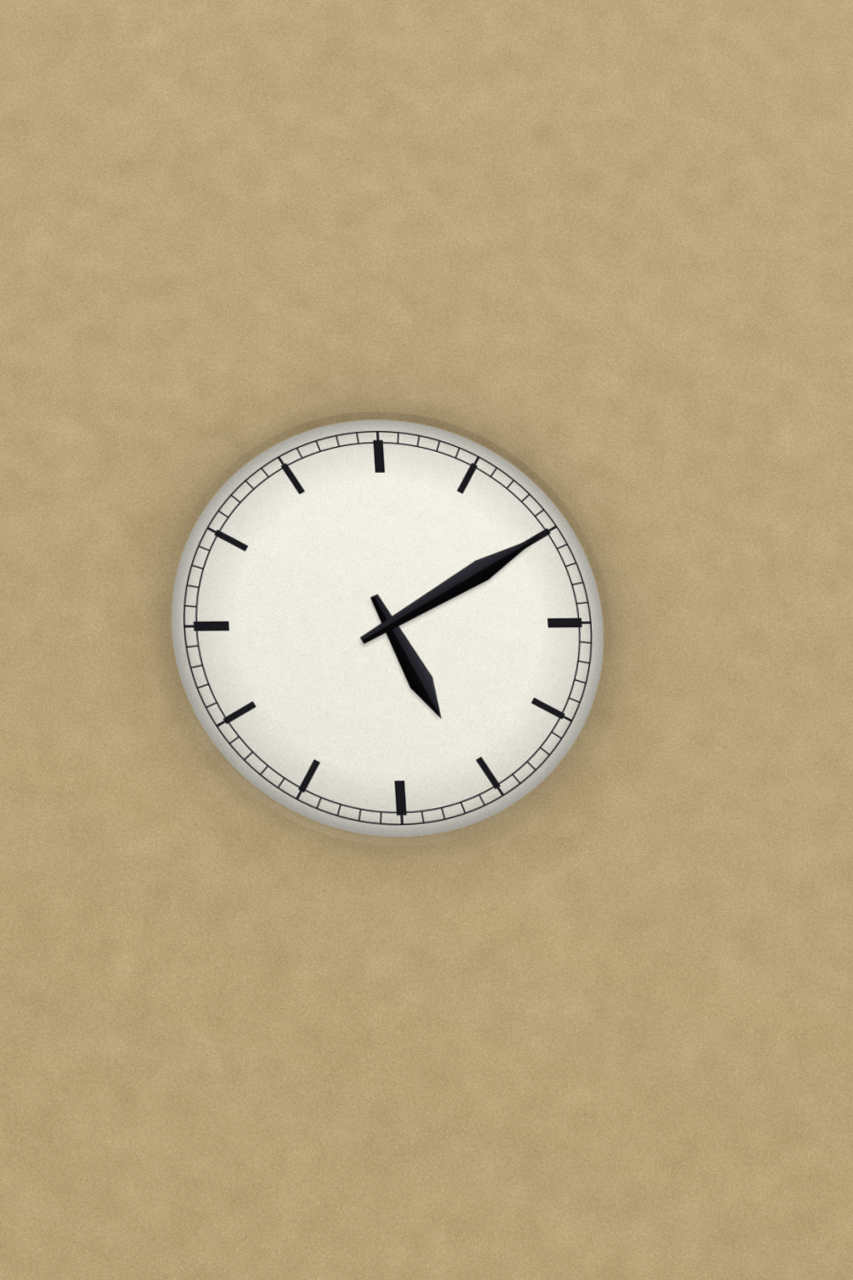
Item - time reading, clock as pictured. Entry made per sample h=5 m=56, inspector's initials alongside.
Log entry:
h=5 m=10
